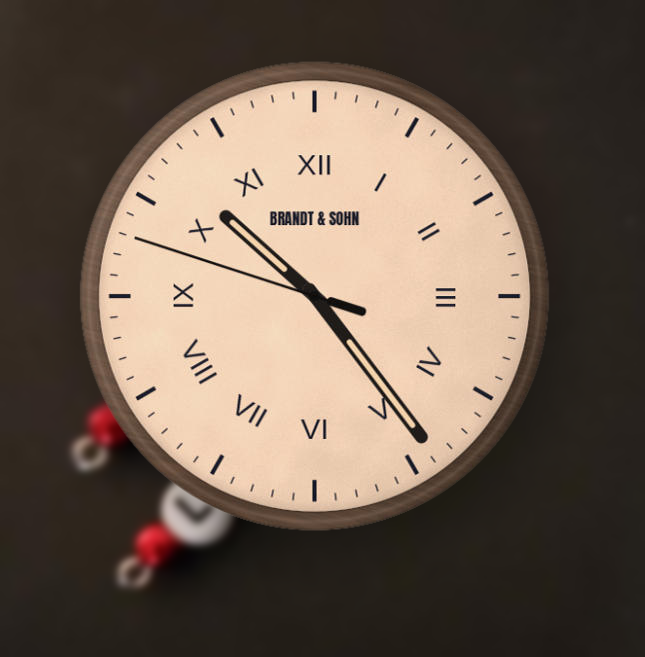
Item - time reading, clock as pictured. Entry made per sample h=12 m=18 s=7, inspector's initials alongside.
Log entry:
h=10 m=23 s=48
